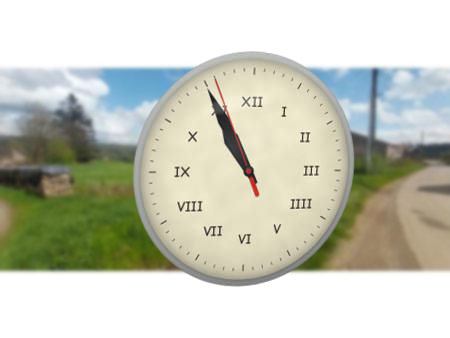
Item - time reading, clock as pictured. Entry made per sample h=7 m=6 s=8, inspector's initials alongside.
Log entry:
h=10 m=54 s=56
